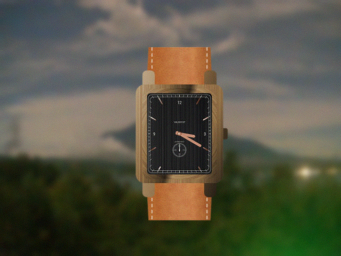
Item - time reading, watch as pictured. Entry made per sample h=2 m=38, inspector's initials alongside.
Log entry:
h=3 m=20
